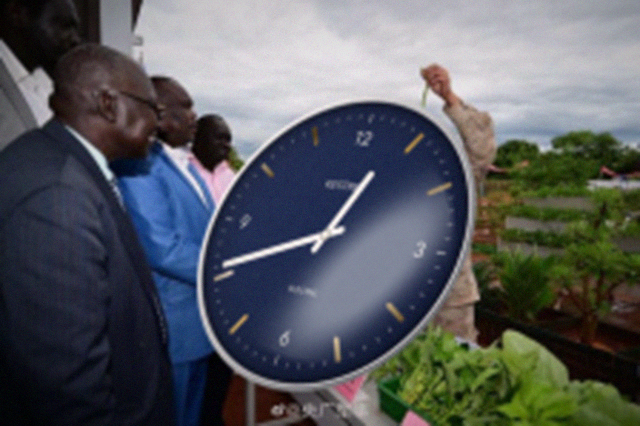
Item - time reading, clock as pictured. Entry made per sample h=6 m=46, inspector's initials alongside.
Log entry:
h=12 m=41
